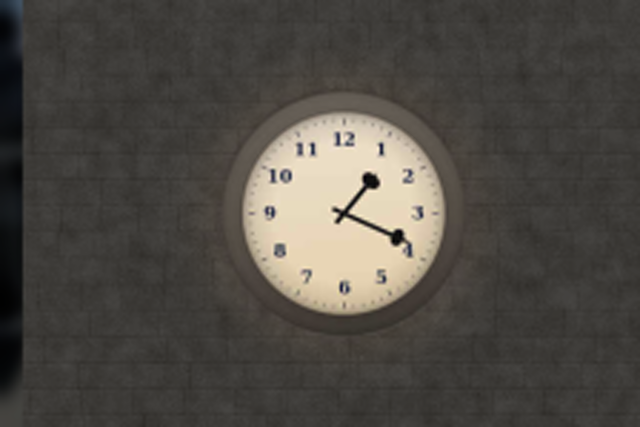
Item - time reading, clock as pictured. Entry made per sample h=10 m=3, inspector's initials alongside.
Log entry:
h=1 m=19
